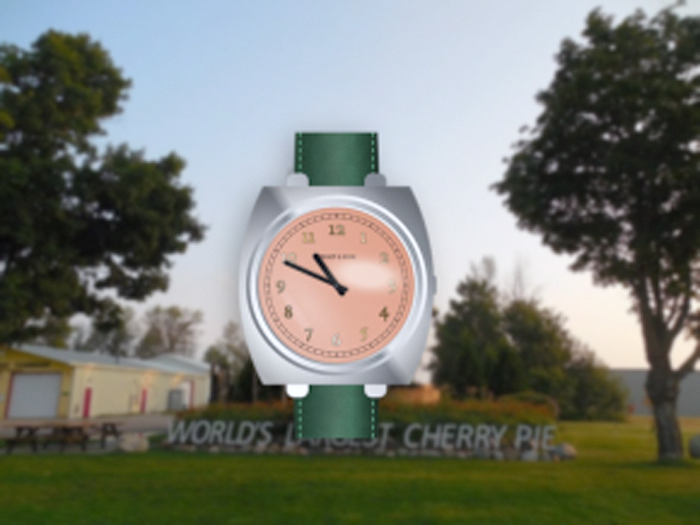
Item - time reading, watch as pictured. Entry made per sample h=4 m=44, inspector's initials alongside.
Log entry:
h=10 m=49
